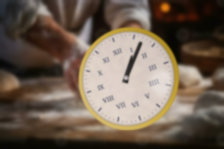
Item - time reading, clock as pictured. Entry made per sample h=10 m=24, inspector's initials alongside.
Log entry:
h=1 m=7
